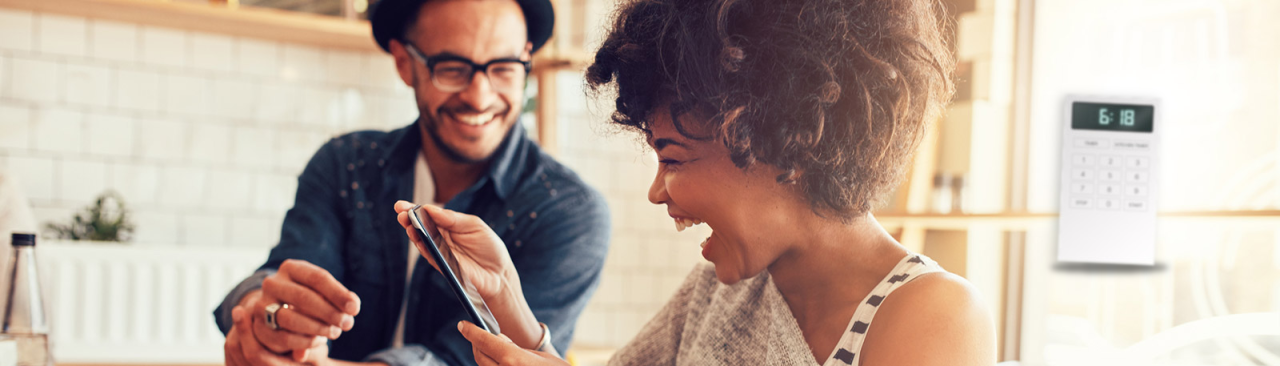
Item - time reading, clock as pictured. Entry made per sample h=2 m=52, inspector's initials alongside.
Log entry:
h=6 m=18
